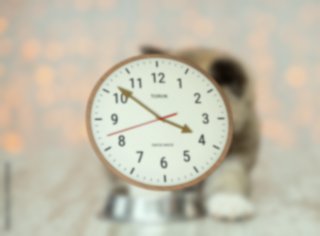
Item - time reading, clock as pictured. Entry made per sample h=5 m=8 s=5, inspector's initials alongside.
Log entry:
h=3 m=51 s=42
